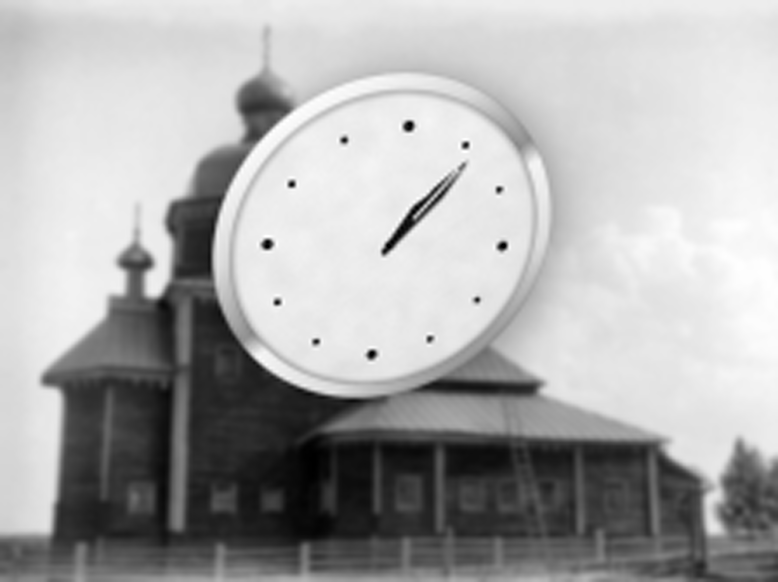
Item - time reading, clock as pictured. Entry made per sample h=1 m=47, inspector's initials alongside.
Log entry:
h=1 m=6
